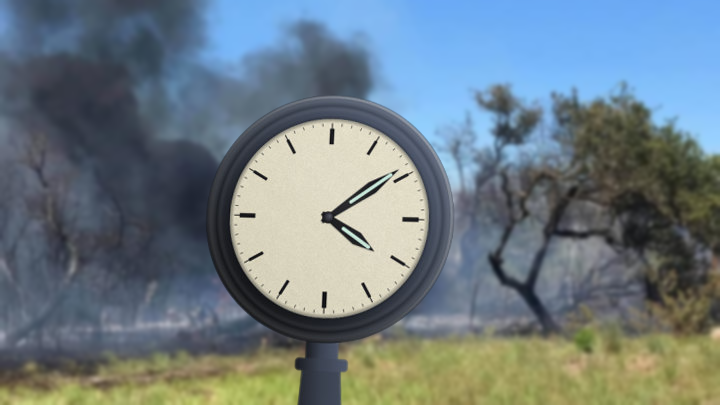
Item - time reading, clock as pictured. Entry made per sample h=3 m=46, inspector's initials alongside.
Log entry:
h=4 m=9
